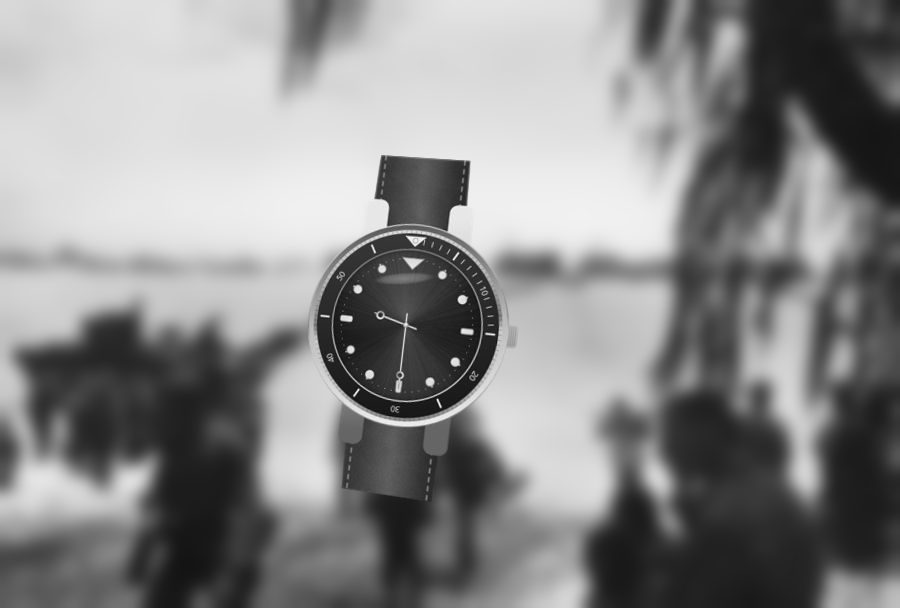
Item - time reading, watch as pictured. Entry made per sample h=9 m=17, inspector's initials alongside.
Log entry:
h=9 m=30
